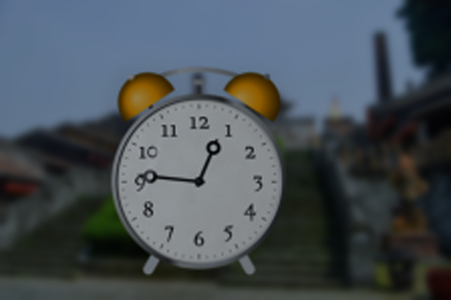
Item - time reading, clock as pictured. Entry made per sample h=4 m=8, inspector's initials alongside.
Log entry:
h=12 m=46
